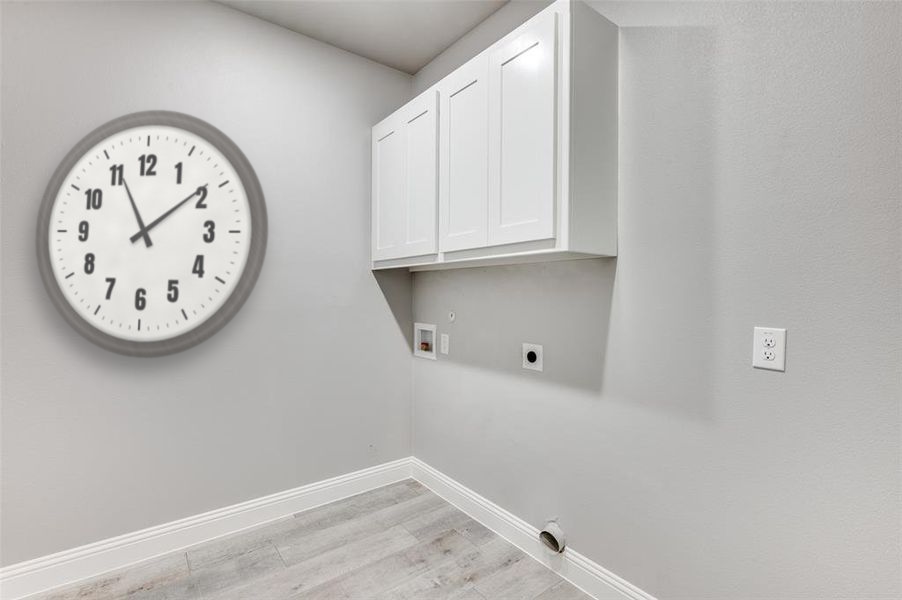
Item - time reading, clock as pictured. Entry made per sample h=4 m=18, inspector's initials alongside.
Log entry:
h=11 m=9
